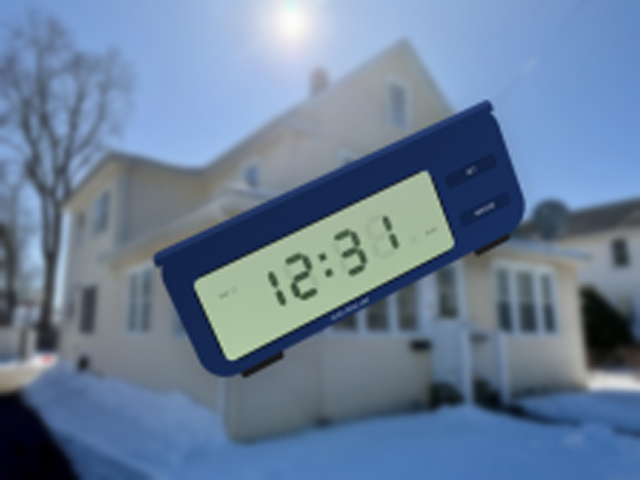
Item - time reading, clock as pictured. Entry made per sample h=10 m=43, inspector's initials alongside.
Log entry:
h=12 m=31
